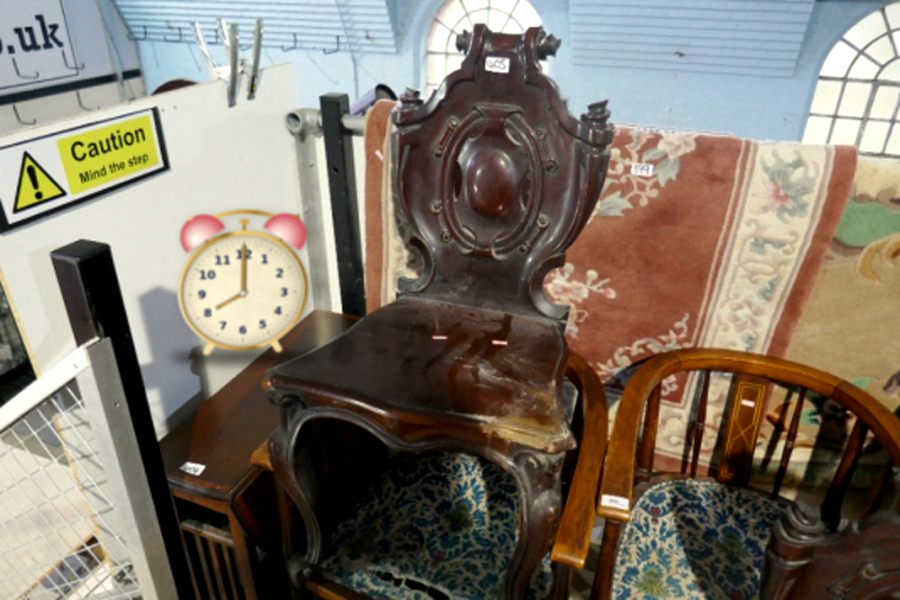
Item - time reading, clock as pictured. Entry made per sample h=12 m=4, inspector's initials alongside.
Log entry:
h=8 m=0
